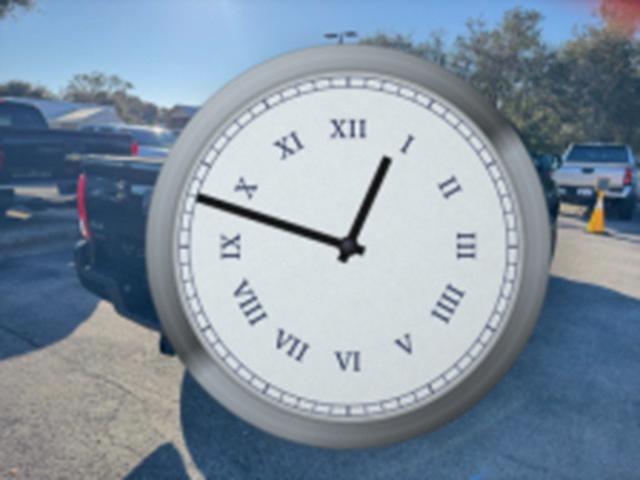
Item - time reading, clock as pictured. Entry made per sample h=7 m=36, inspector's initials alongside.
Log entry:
h=12 m=48
